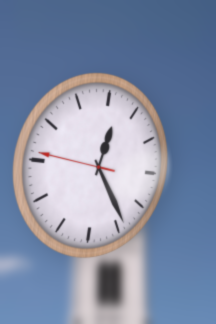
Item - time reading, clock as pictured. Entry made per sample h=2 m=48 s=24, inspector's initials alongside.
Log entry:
h=12 m=23 s=46
